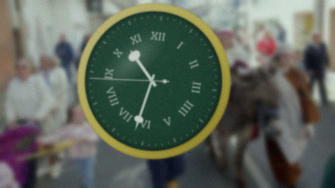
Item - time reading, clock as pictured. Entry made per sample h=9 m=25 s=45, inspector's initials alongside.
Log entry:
h=10 m=31 s=44
